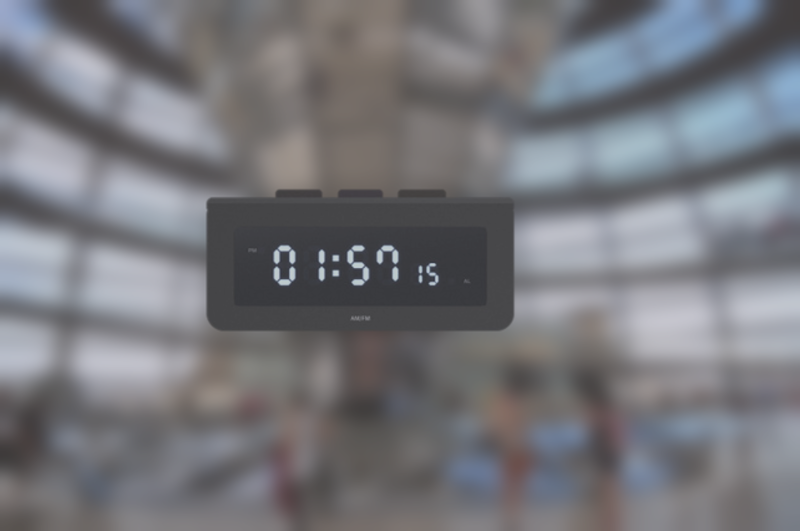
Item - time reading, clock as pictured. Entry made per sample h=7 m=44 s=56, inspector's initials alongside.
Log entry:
h=1 m=57 s=15
